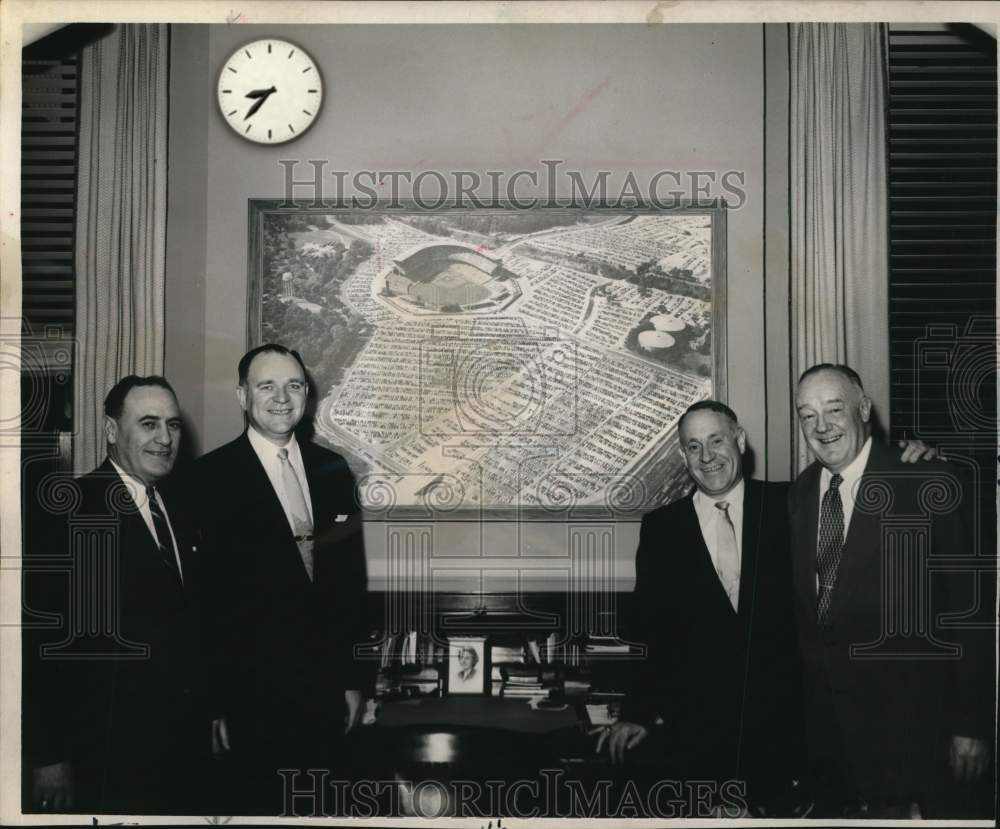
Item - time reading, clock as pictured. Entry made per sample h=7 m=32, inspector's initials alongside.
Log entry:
h=8 m=37
